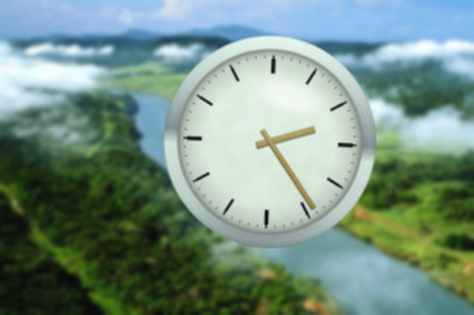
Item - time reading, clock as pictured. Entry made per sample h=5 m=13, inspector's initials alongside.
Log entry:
h=2 m=24
